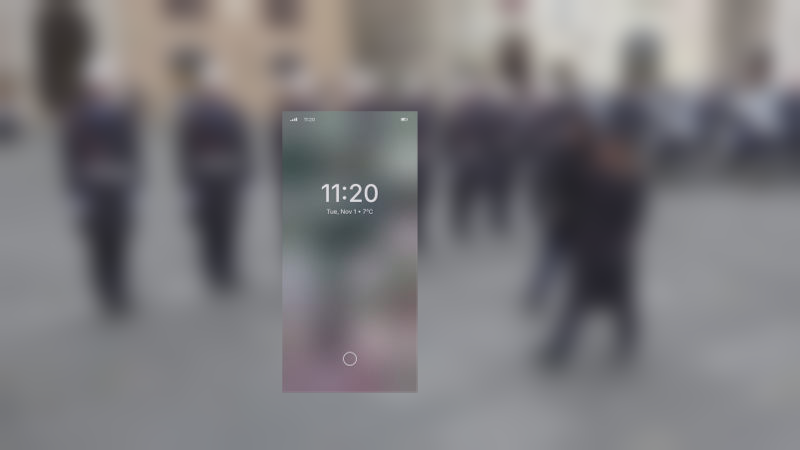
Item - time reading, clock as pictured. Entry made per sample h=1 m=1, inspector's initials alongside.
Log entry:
h=11 m=20
